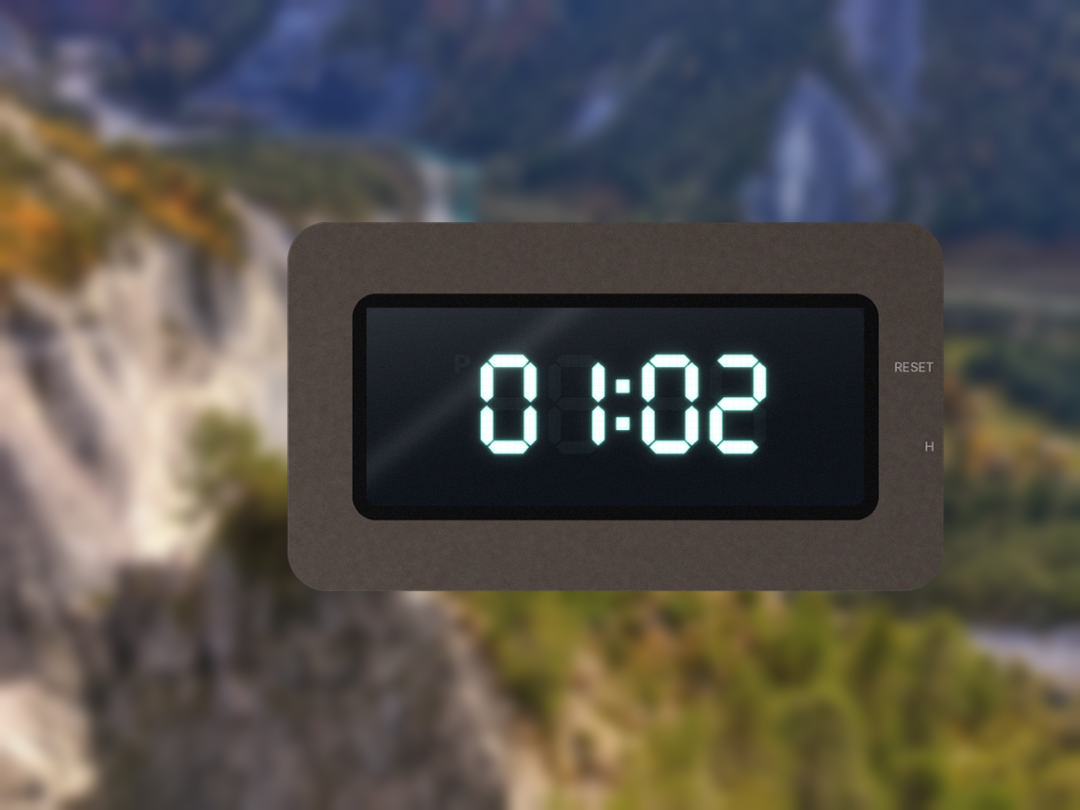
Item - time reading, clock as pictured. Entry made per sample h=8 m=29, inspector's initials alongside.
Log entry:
h=1 m=2
